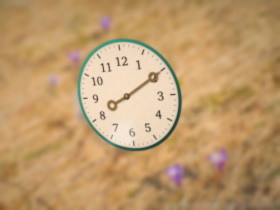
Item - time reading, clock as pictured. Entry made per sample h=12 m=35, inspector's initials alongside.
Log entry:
h=8 m=10
